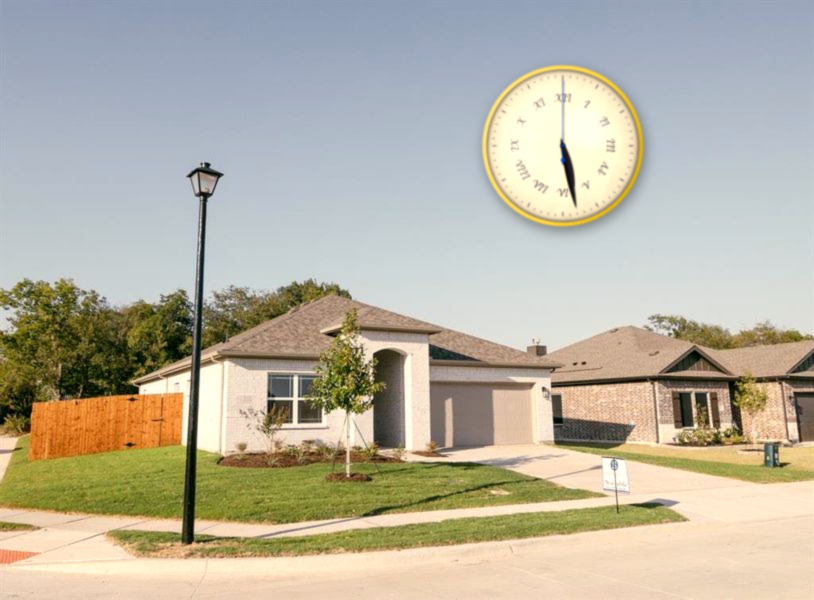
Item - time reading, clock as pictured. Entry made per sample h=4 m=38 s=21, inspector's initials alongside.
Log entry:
h=5 m=28 s=0
